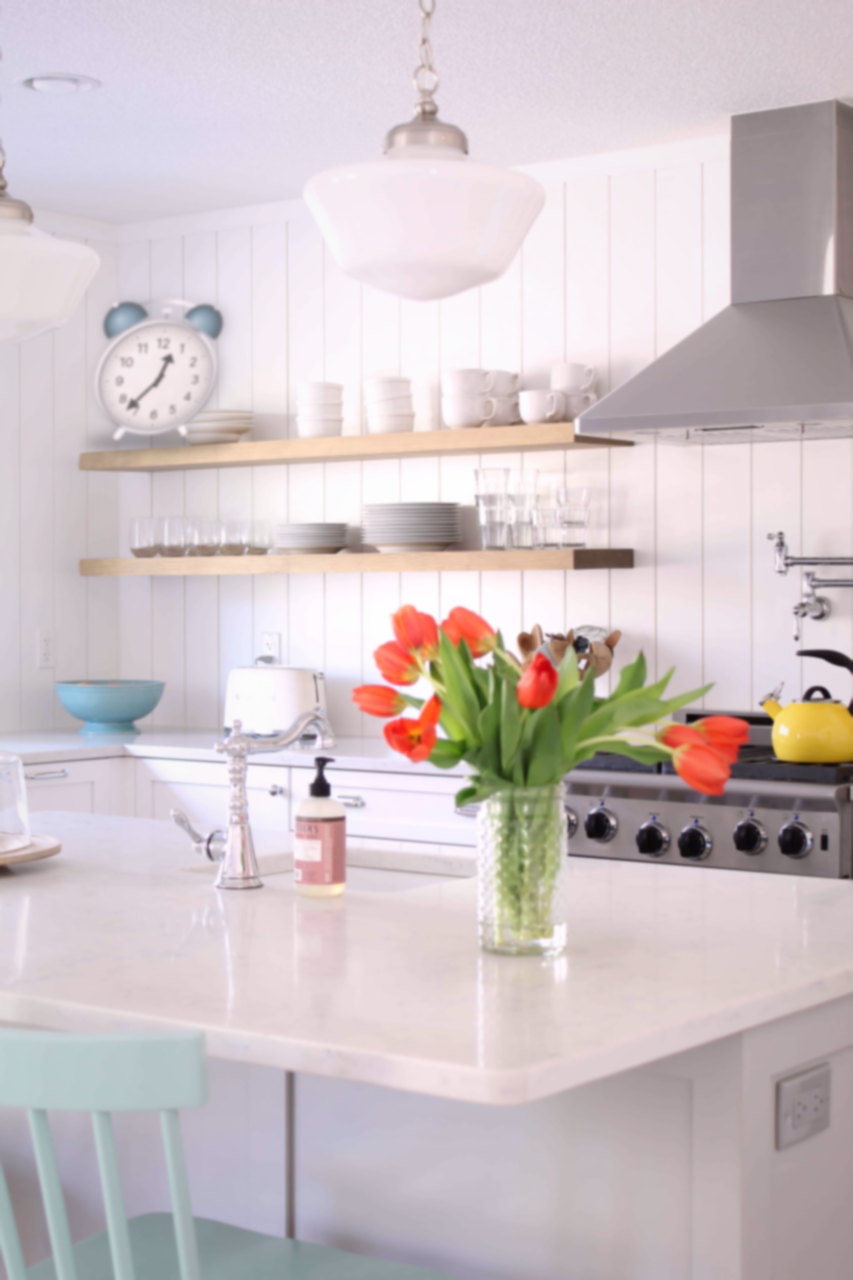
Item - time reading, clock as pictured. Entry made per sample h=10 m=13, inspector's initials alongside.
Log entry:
h=12 m=37
